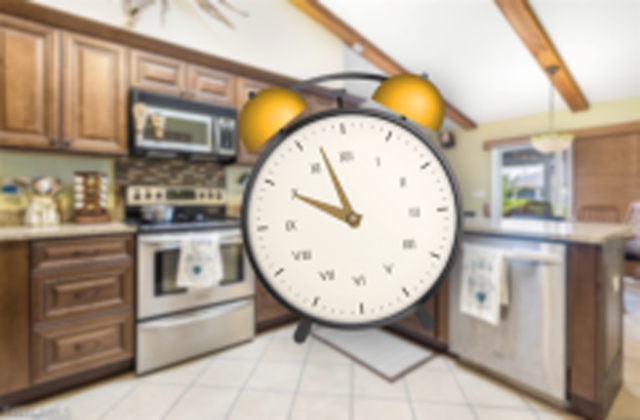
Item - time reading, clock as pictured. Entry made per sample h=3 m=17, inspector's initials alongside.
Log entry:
h=9 m=57
